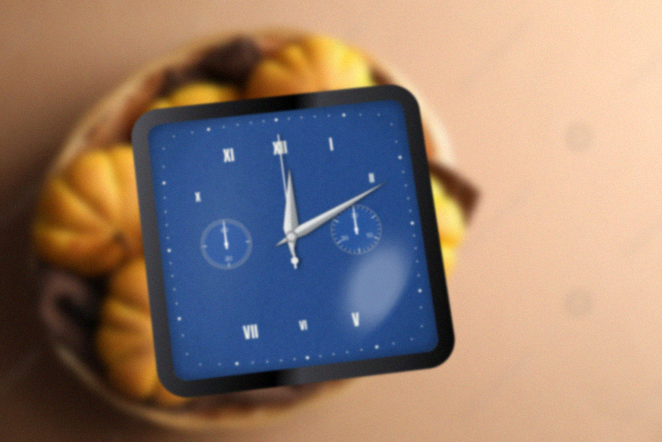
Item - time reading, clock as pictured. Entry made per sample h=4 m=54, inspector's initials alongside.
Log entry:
h=12 m=11
